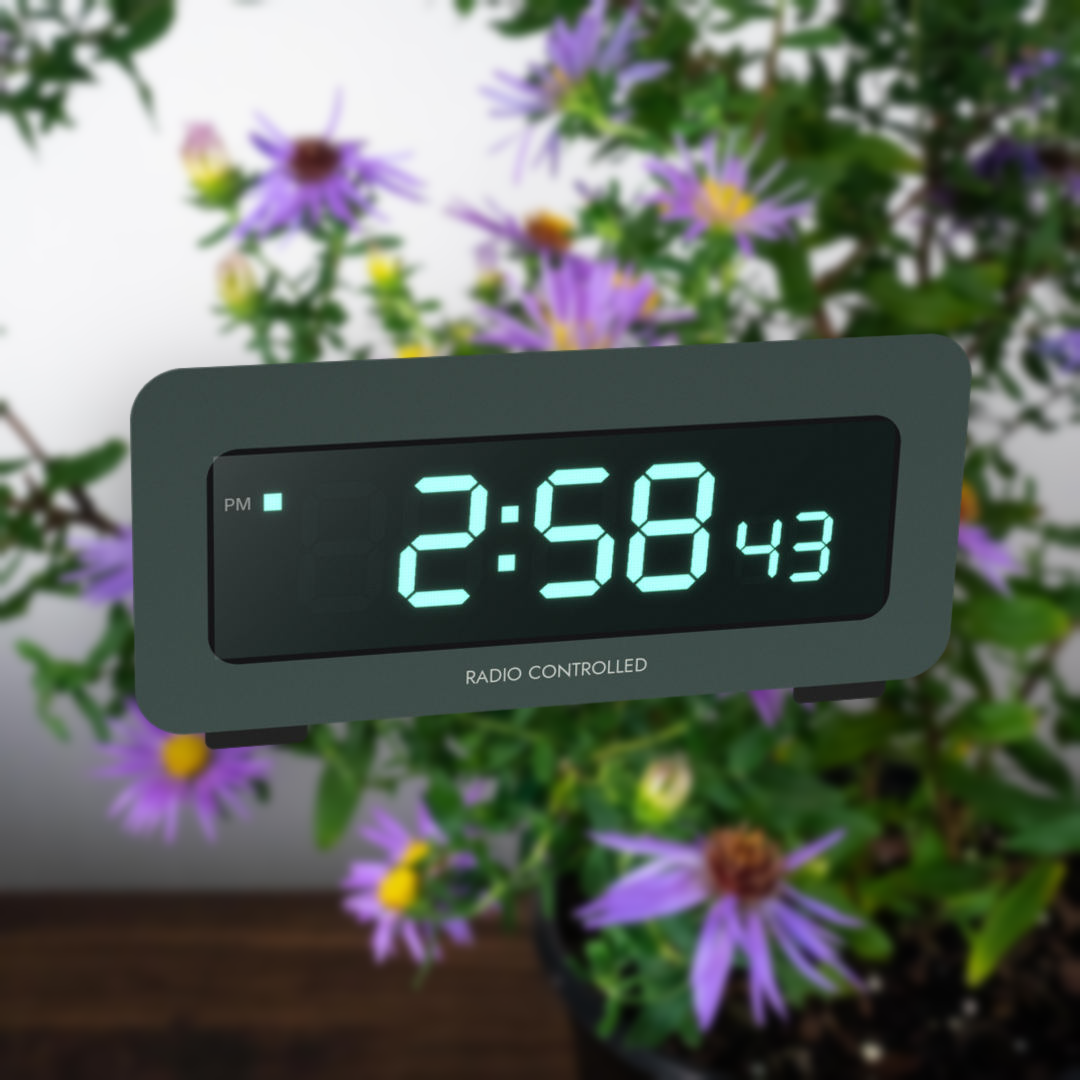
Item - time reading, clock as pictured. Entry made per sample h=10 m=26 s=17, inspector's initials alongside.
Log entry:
h=2 m=58 s=43
